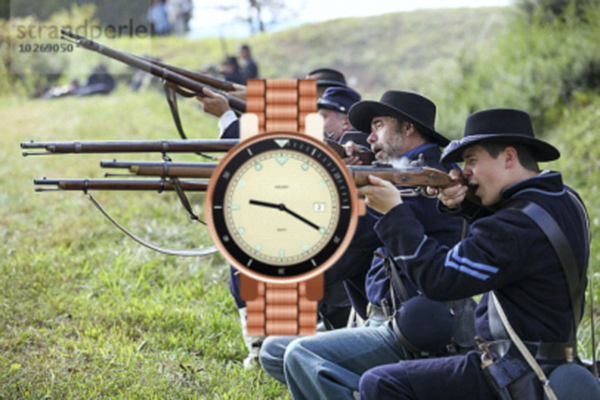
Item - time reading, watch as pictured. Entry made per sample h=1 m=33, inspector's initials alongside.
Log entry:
h=9 m=20
